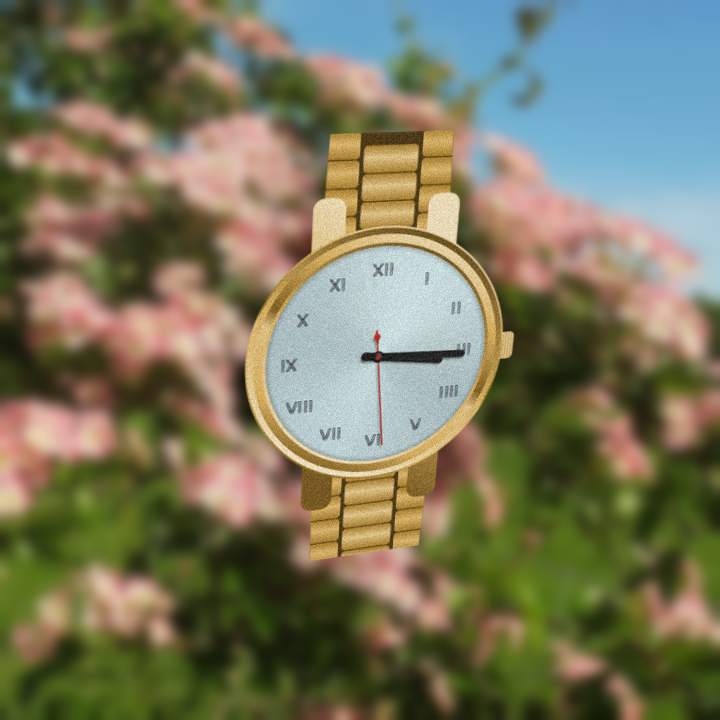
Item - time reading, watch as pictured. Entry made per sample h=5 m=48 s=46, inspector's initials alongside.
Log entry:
h=3 m=15 s=29
